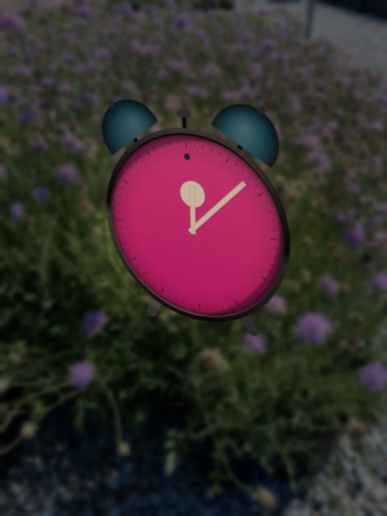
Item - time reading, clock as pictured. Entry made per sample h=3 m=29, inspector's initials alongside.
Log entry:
h=12 m=8
